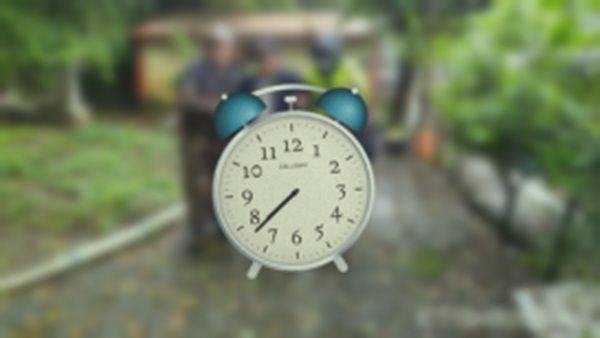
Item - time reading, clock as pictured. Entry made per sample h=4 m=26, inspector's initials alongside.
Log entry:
h=7 m=38
